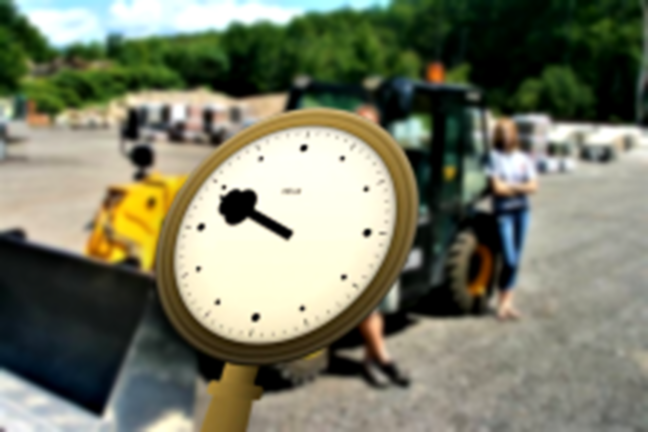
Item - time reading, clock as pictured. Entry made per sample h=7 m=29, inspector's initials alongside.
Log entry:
h=9 m=49
